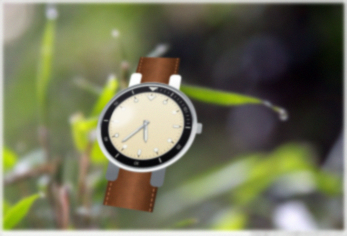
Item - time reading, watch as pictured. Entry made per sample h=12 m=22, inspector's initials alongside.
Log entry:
h=5 m=37
